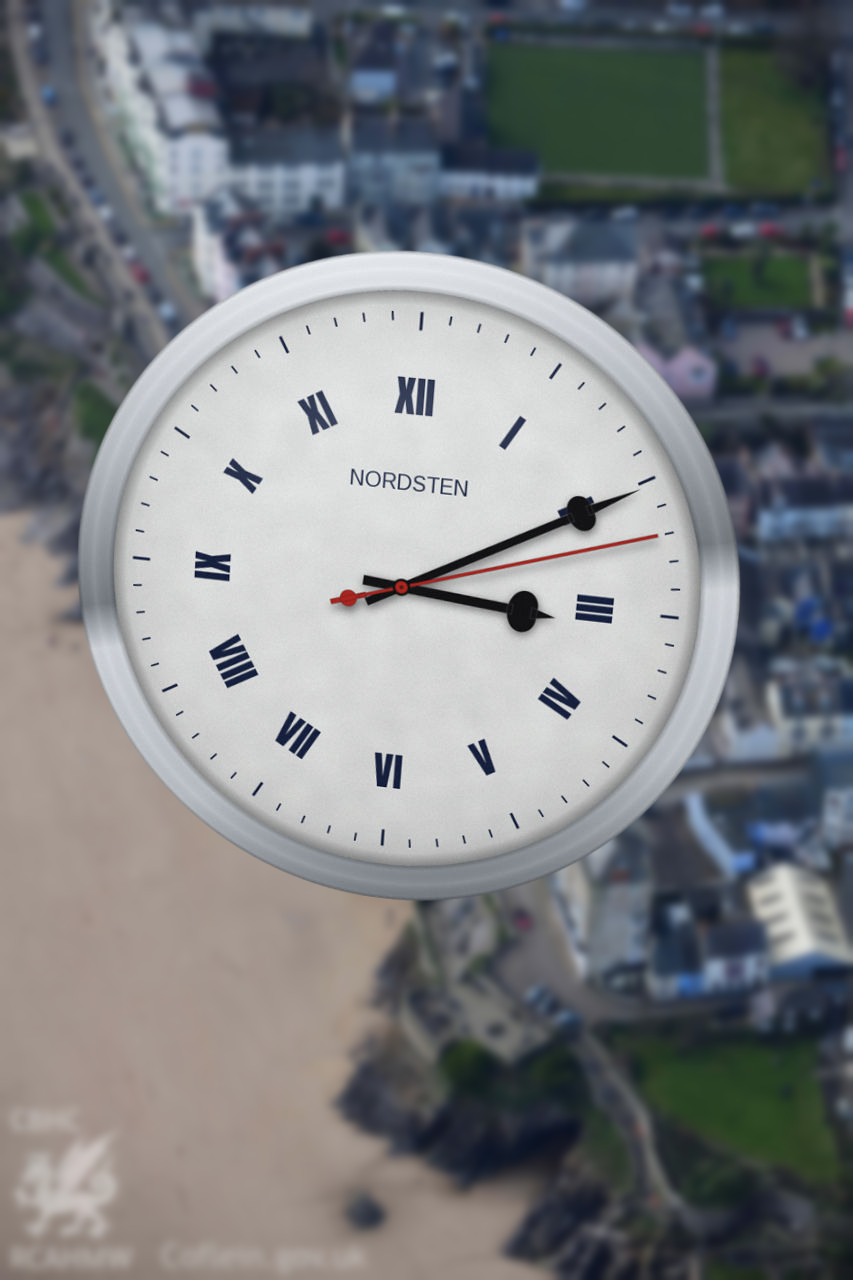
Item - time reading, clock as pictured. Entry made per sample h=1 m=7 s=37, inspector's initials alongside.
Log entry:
h=3 m=10 s=12
